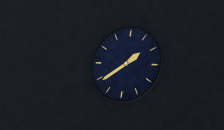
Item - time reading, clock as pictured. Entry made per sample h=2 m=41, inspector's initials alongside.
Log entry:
h=1 m=39
